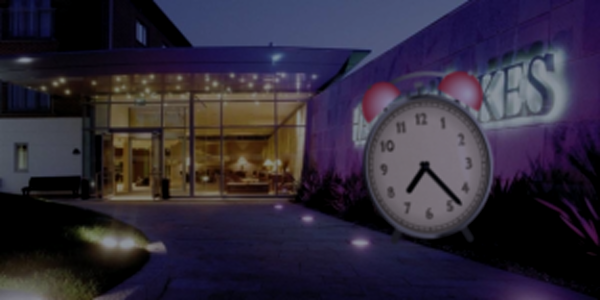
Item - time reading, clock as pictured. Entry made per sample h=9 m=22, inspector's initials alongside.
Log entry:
h=7 m=23
